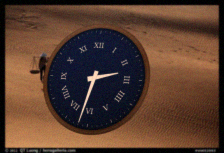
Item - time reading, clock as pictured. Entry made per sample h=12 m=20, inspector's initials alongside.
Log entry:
h=2 m=32
